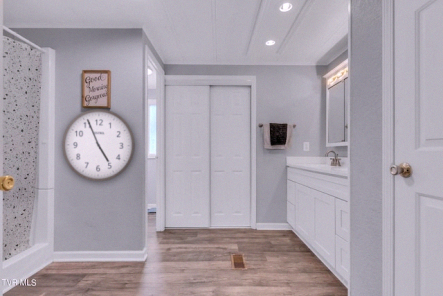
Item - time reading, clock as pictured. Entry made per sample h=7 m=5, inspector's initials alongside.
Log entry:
h=4 m=56
